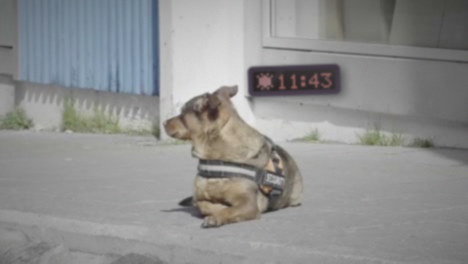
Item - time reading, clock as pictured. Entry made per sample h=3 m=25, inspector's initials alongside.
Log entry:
h=11 m=43
